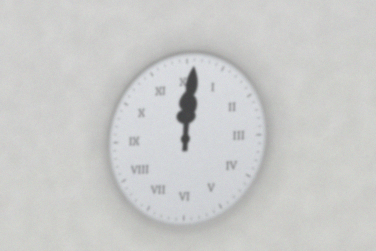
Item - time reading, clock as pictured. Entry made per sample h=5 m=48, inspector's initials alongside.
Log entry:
h=12 m=1
